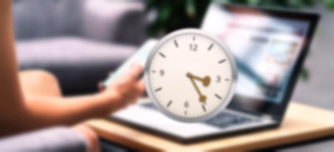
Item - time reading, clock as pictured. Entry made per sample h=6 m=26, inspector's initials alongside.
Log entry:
h=3 m=24
